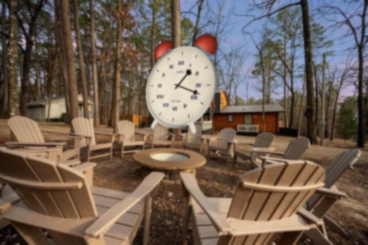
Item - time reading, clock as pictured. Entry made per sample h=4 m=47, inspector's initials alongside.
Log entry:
h=1 m=18
